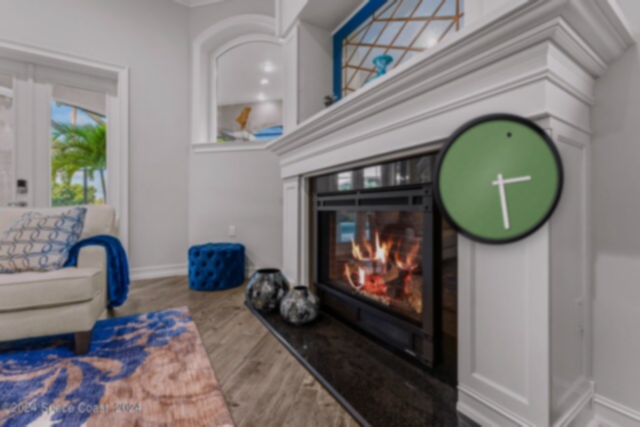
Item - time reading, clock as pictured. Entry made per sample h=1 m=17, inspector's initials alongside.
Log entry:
h=2 m=27
